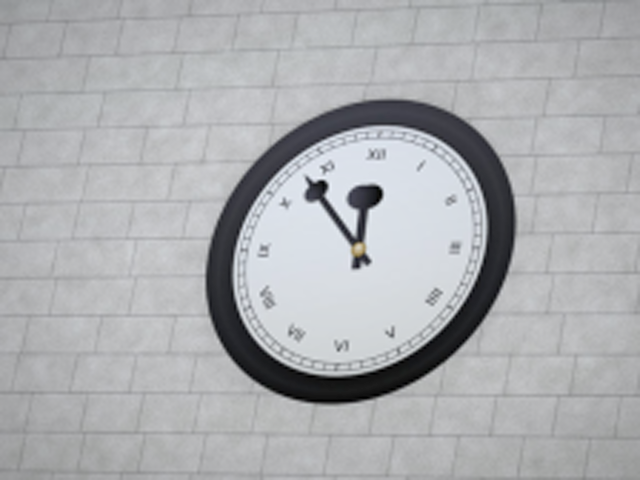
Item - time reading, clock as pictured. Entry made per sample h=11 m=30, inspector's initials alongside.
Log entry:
h=11 m=53
